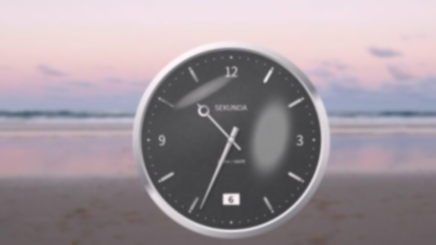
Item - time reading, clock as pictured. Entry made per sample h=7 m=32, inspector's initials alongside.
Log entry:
h=10 m=34
